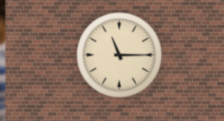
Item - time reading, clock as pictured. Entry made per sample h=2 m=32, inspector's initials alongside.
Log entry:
h=11 m=15
